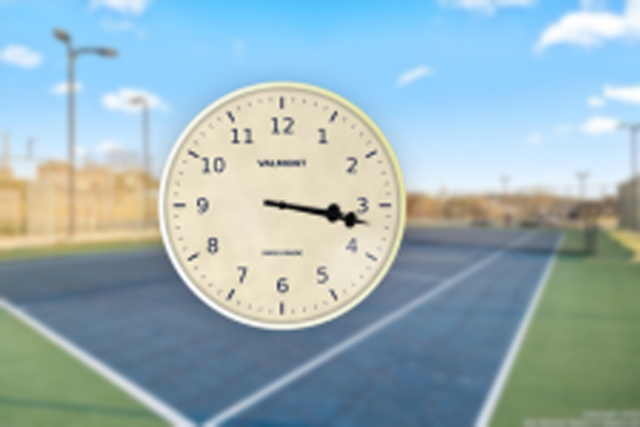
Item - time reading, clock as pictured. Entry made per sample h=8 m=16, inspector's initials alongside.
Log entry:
h=3 m=17
